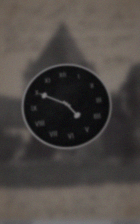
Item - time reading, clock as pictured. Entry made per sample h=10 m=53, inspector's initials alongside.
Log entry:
h=4 m=50
